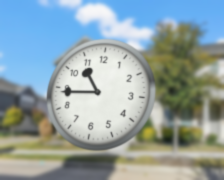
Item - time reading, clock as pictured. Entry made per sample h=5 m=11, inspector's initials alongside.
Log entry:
h=10 m=44
